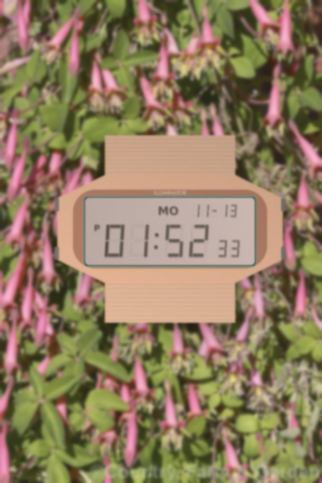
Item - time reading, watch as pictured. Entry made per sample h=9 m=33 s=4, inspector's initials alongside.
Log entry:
h=1 m=52 s=33
